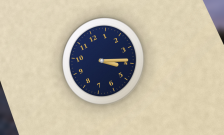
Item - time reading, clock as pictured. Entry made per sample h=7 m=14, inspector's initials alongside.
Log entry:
h=4 m=19
